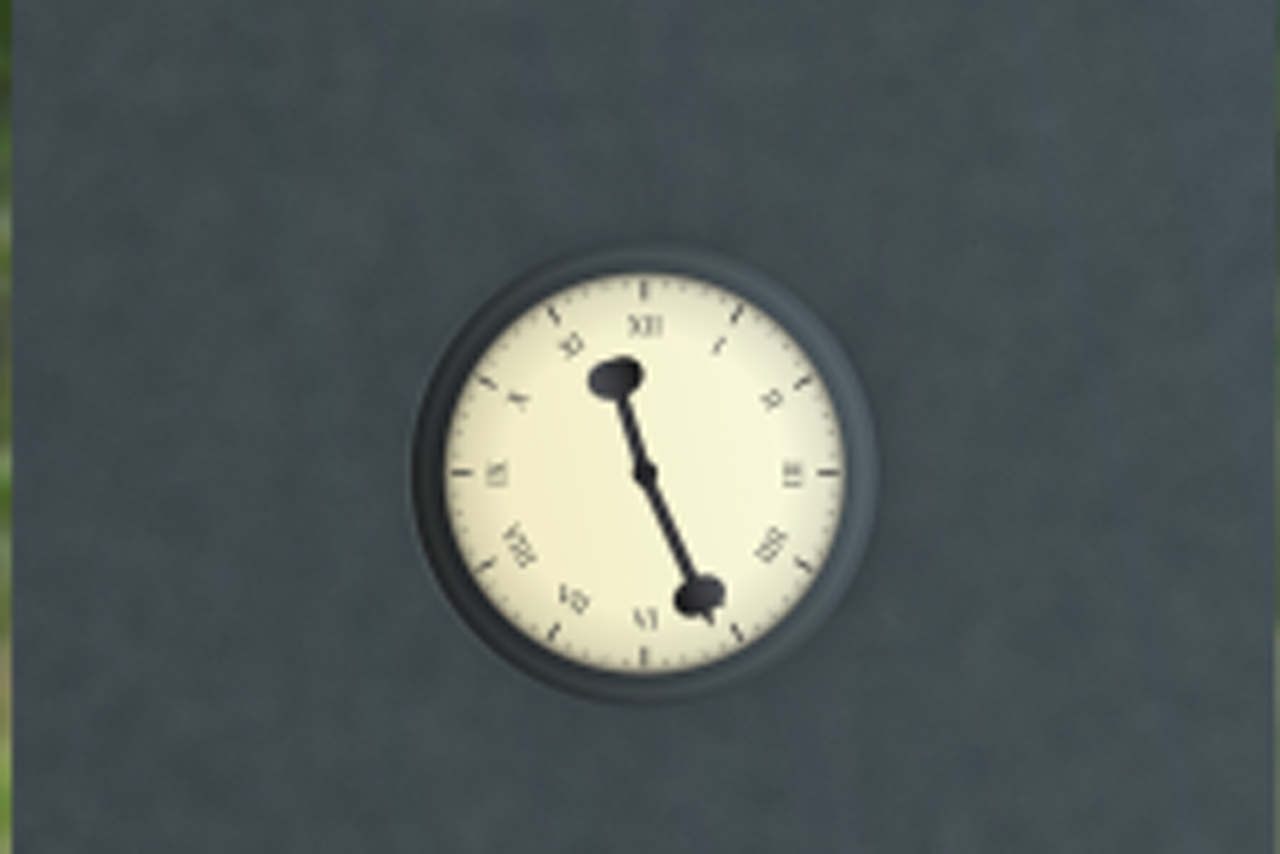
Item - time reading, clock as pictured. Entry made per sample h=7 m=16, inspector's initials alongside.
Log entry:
h=11 m=26
